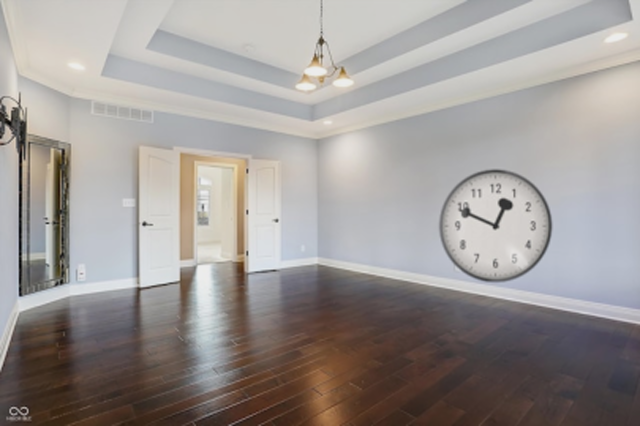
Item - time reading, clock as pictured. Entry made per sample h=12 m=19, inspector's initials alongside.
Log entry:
h=12 m=49
